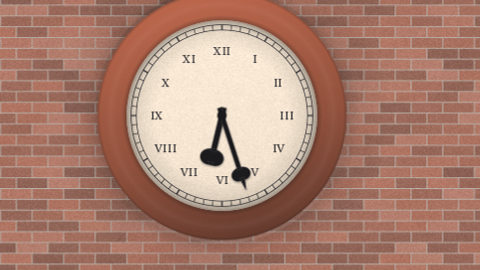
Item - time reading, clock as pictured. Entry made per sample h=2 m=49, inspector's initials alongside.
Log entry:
h=6 m=27
